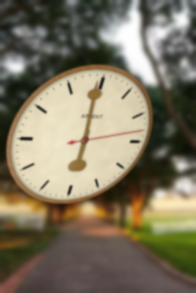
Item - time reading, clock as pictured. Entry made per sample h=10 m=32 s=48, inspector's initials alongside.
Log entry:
h=5 m=59 s=13
